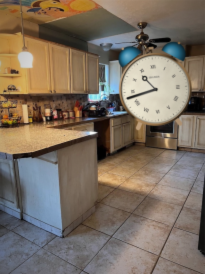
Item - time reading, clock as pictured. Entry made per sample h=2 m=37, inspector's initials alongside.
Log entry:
h=10 m=43
